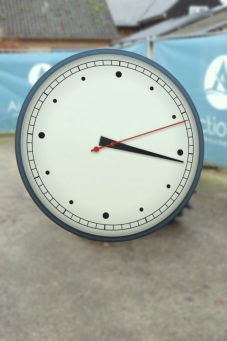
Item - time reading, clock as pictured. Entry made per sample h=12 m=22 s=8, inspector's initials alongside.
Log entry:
h=3 m=16 s=11
